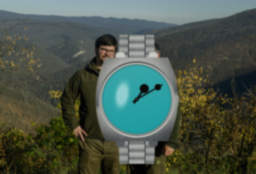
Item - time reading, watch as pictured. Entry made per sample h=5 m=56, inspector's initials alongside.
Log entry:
h=1 m=10
